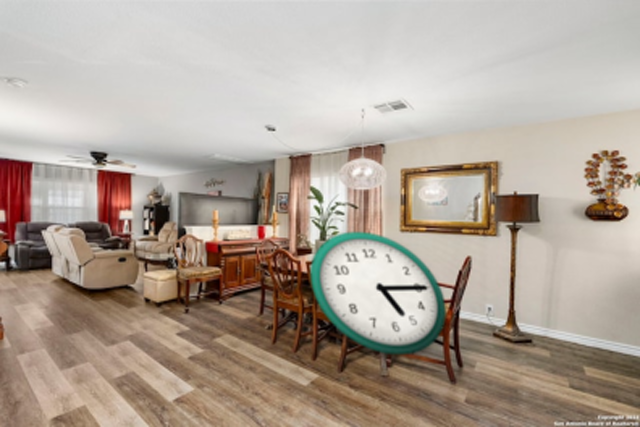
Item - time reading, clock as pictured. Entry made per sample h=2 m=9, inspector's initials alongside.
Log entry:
h=5 m=15
